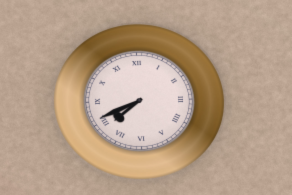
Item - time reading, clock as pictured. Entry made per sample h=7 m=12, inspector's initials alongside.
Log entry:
h=7 m=41
